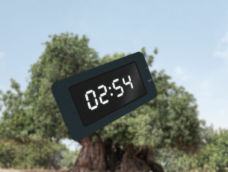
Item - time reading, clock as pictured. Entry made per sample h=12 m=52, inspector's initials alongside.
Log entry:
h=2 m=54
